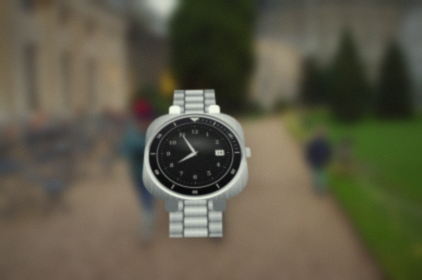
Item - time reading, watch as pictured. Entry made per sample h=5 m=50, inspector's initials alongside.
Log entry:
h=7 m=55
